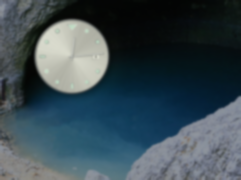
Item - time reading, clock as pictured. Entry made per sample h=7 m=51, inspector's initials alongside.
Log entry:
h=12 m=14
